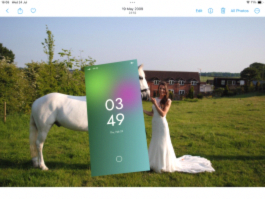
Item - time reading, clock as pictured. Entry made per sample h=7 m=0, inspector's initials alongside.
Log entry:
h=3 m=49
